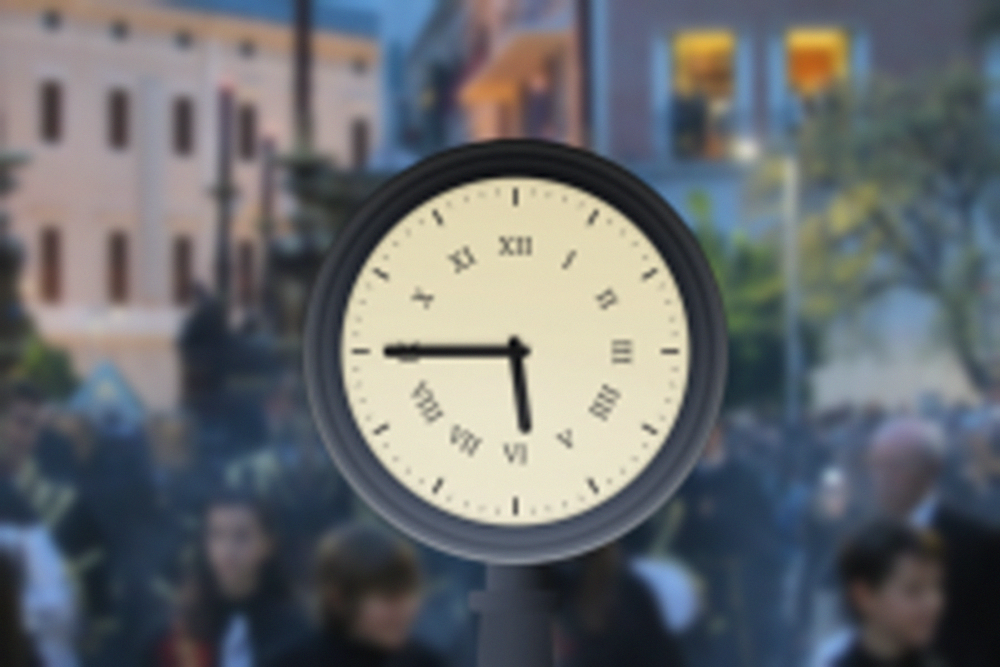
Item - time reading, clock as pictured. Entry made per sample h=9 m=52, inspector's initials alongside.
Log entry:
h=5 m=45
